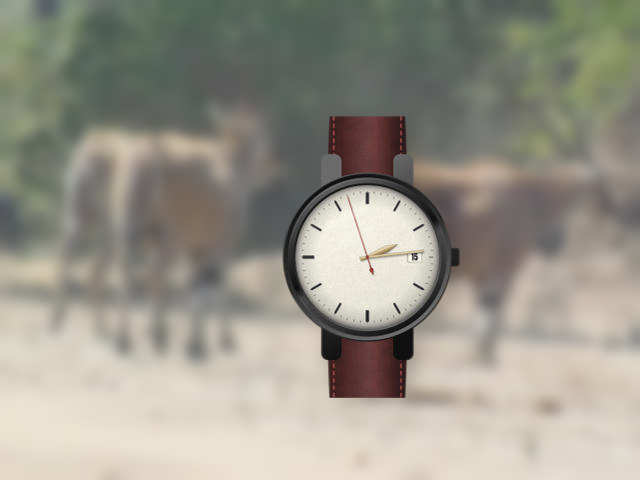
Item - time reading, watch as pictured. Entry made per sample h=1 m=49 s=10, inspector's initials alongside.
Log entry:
h=2 m=13 s=57
